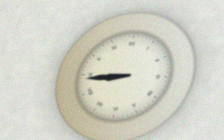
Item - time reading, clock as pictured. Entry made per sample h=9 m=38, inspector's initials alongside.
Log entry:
h=8 m=44
